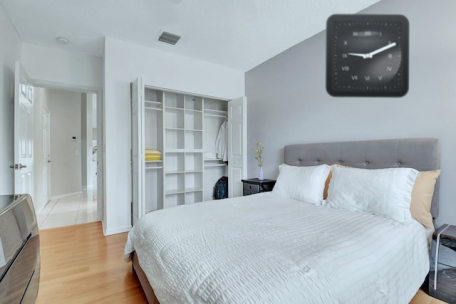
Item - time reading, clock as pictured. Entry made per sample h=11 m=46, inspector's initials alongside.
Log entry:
h=9 m=11
